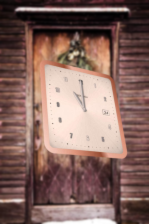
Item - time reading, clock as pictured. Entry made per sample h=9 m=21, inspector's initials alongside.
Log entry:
h=11 m=0
